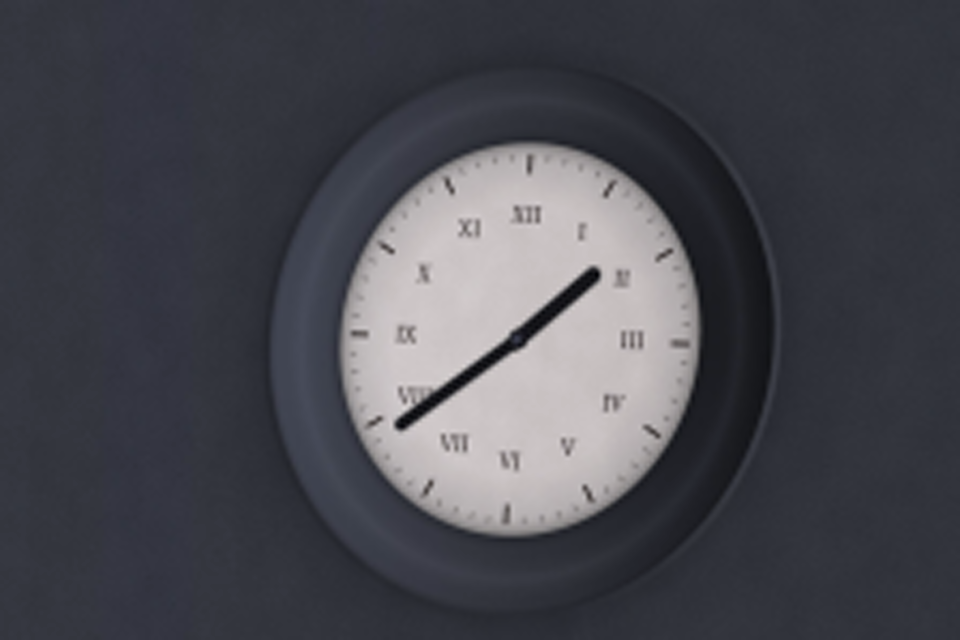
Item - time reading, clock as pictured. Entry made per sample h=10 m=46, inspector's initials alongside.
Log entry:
h=1 m=39
